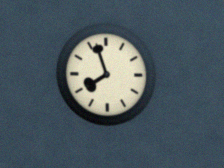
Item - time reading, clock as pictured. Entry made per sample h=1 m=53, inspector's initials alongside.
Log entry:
h=7 m=57
